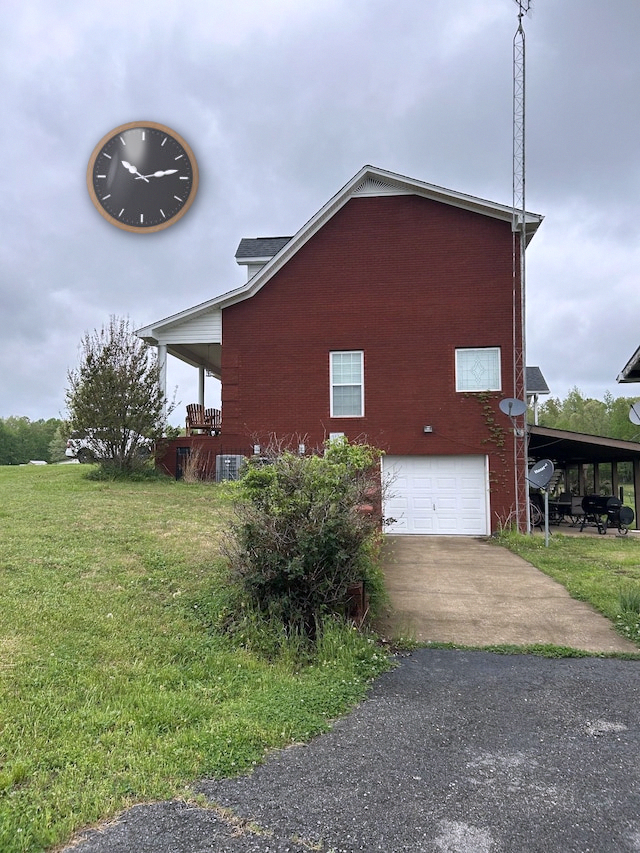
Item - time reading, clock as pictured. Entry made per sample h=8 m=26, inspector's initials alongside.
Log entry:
h=10 m=13
